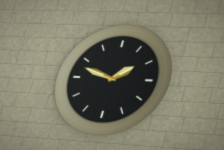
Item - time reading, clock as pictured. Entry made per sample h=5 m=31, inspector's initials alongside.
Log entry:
h=1 m=48
